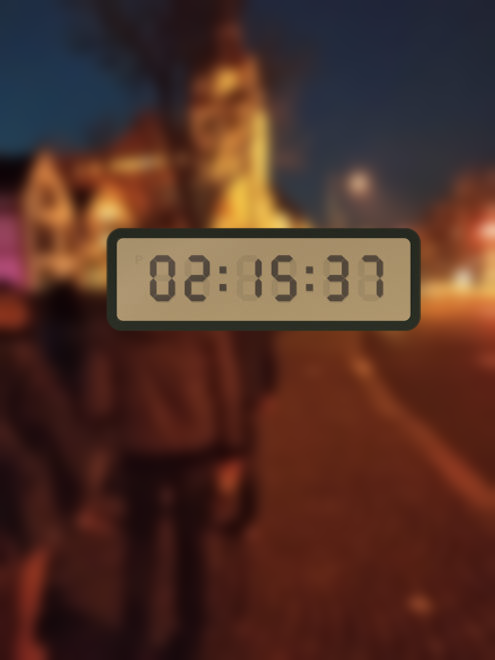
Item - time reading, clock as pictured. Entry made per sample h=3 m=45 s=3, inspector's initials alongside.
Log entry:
h=2 m=15 s=37
